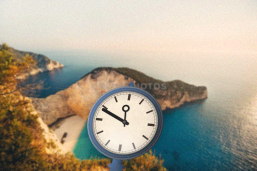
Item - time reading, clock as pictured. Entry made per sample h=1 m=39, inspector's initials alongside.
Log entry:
h=11 m=49
